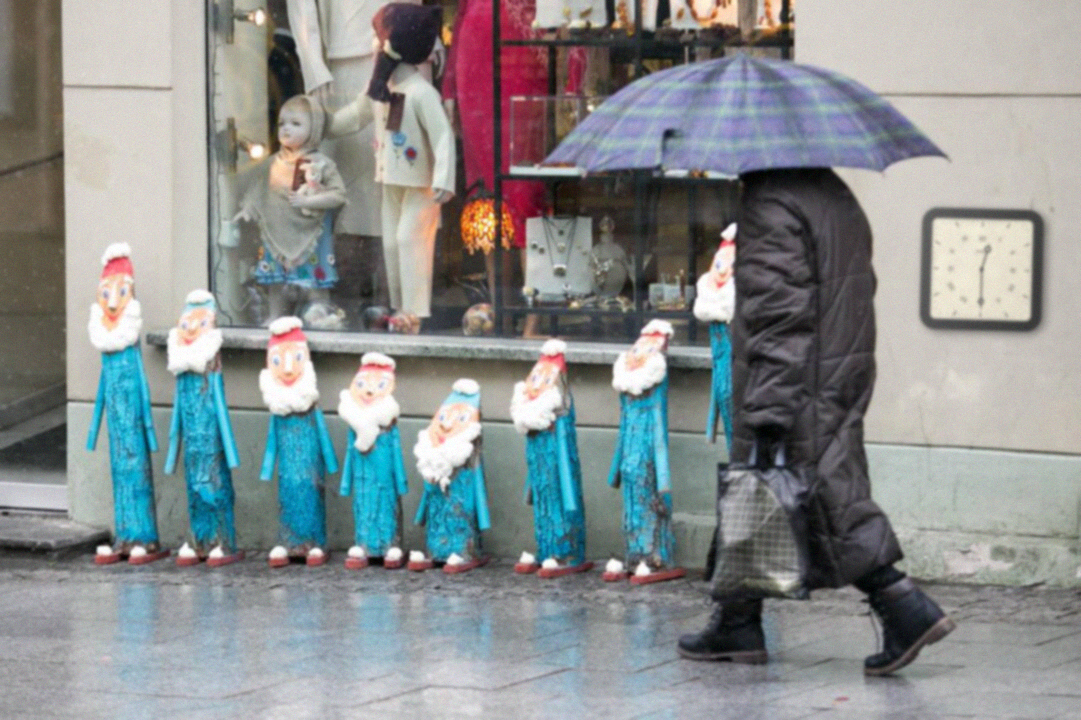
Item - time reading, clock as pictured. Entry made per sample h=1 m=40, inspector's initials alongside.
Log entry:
h=12 m=30
